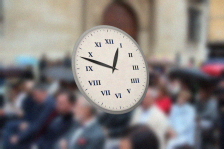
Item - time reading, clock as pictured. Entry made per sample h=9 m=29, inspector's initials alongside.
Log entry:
h=12 m=48
